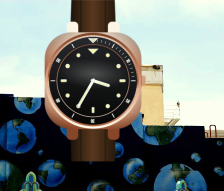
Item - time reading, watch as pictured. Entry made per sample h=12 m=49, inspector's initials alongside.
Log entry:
h=3 m=35
